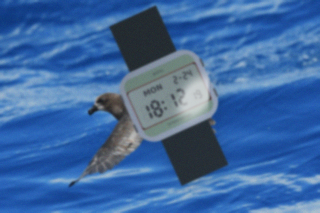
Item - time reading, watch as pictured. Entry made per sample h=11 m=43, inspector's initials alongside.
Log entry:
h=18 m=12
